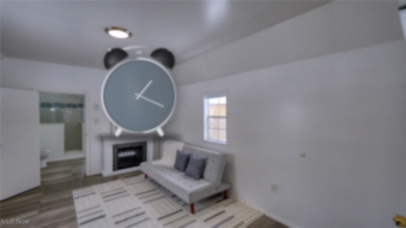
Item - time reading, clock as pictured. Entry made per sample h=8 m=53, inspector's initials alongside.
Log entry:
h=1 m=19
